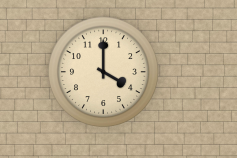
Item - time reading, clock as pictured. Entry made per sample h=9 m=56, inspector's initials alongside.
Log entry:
h=4 m=0
